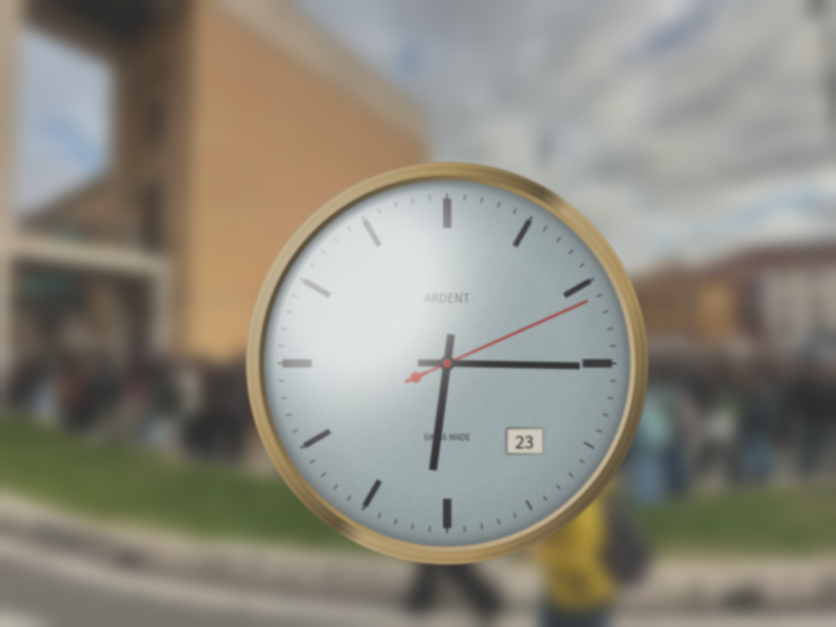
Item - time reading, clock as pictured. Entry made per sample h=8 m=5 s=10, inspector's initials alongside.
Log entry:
h=6 m=15 s=11
